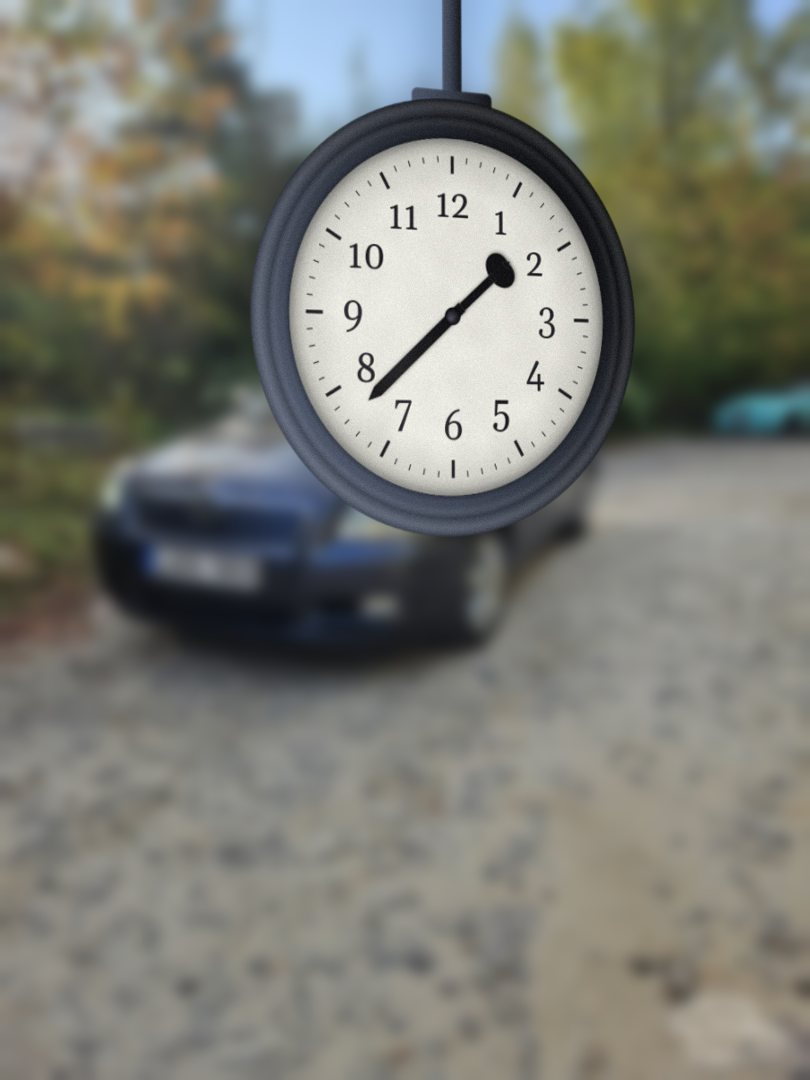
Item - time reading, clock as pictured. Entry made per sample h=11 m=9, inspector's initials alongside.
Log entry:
h=1 m=38
